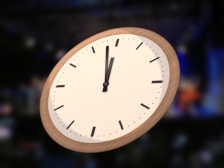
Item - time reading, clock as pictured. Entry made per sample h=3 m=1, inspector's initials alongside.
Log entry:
h=11 m=58
